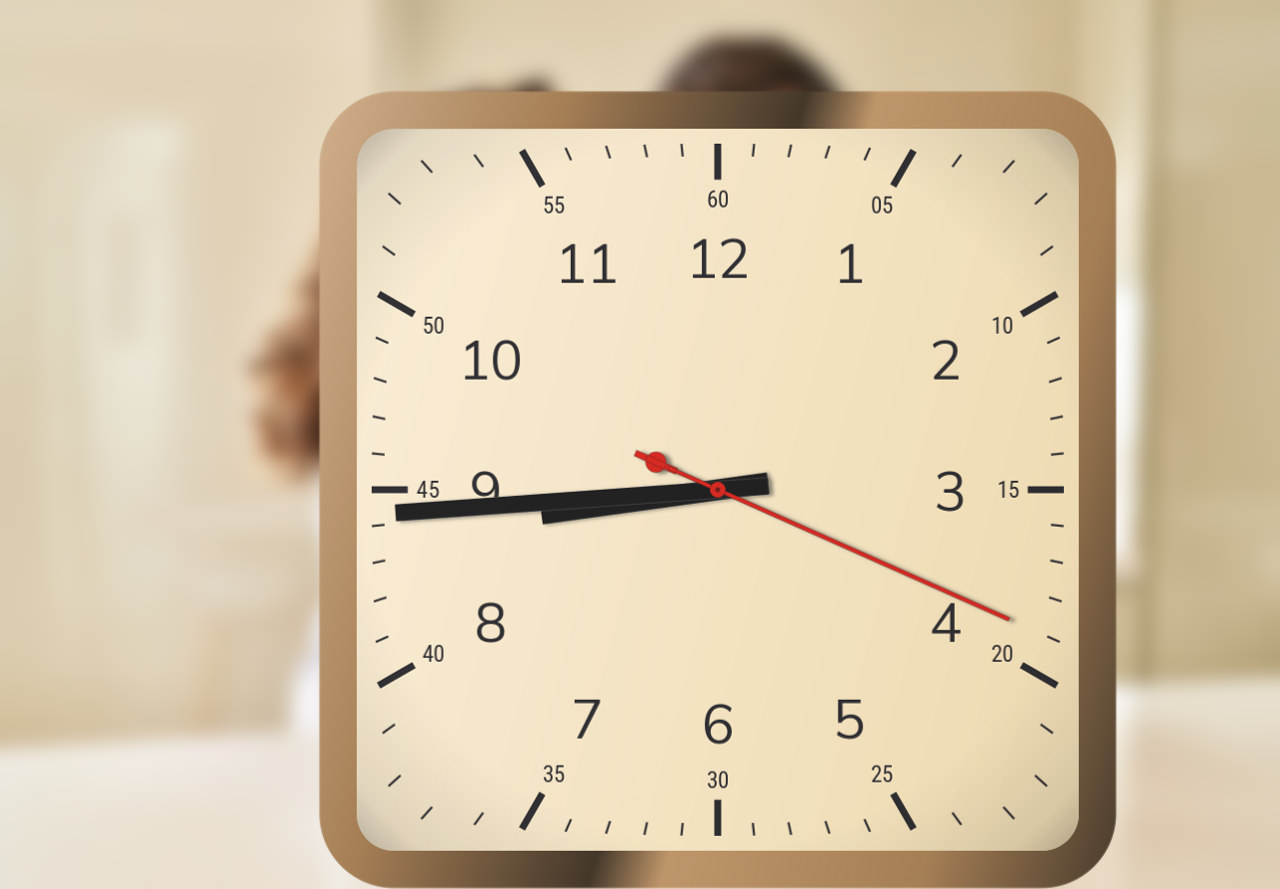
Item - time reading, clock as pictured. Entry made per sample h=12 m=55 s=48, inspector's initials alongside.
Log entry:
h=8 m=44 s=19
